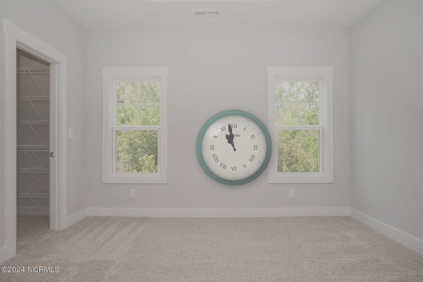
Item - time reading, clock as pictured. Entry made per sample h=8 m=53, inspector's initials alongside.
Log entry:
h=10 m=58
